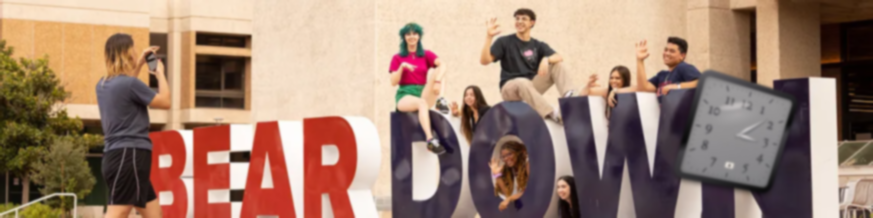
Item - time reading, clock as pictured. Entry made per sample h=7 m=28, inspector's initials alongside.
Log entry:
h=3 m=8
